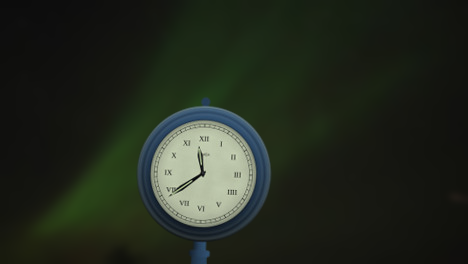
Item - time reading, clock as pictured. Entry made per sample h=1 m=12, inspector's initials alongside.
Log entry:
h=11 m=39
